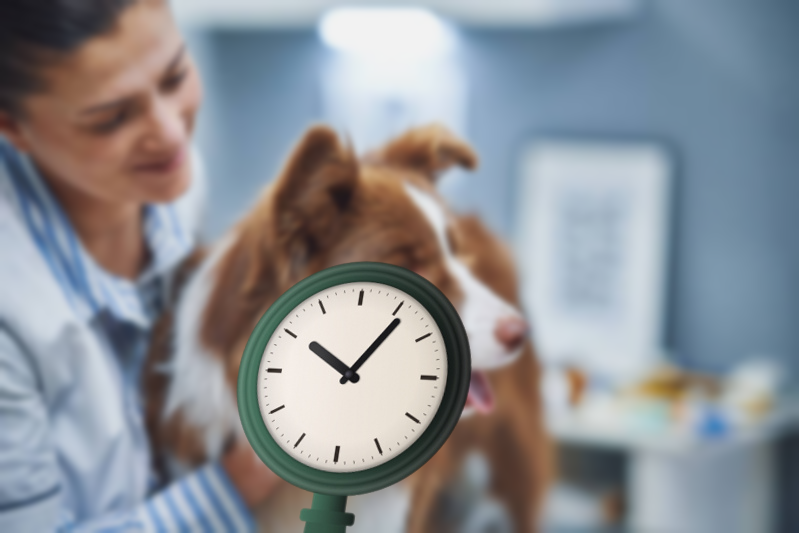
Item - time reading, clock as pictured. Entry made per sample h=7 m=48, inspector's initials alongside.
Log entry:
h=10 m=6
